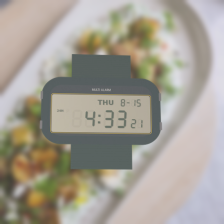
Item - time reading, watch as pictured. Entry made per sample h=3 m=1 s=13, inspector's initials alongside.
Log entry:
h=4 m=33 s=21
